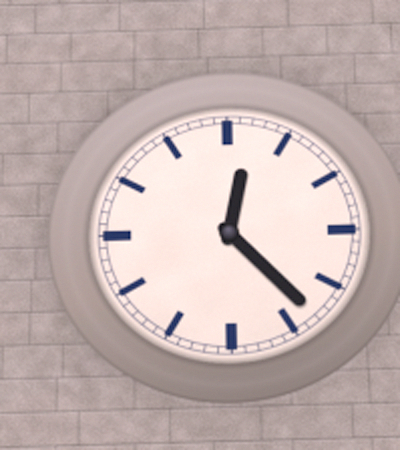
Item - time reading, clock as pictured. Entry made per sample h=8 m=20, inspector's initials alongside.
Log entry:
h=12 m=23
